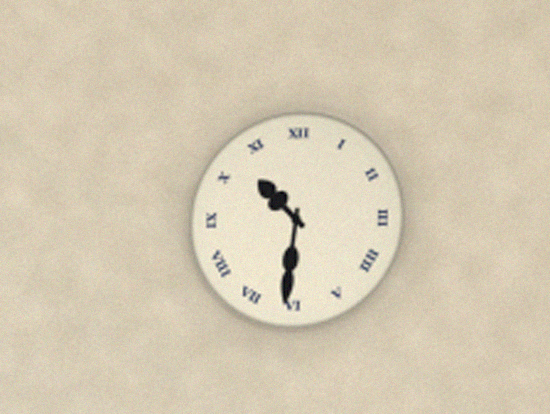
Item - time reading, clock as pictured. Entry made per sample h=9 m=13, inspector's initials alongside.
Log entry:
h=10 m=31
